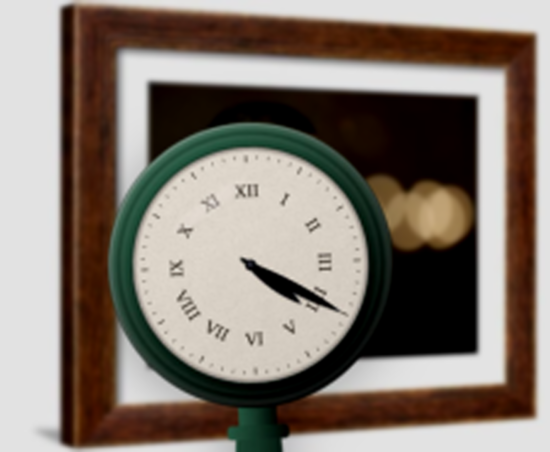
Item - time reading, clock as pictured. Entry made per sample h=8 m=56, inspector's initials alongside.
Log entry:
h=4 m=20
